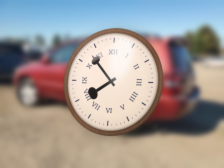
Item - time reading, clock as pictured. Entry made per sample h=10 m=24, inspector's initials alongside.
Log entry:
h=7 m=53
